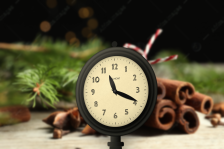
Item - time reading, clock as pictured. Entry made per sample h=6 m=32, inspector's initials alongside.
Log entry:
h=11 m=19
